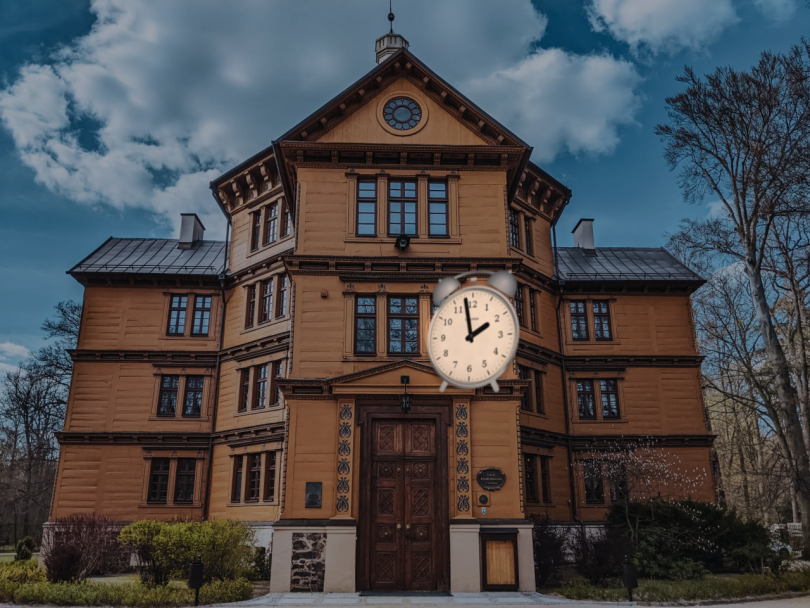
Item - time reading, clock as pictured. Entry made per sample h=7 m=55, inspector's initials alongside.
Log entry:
h=1 m=58
